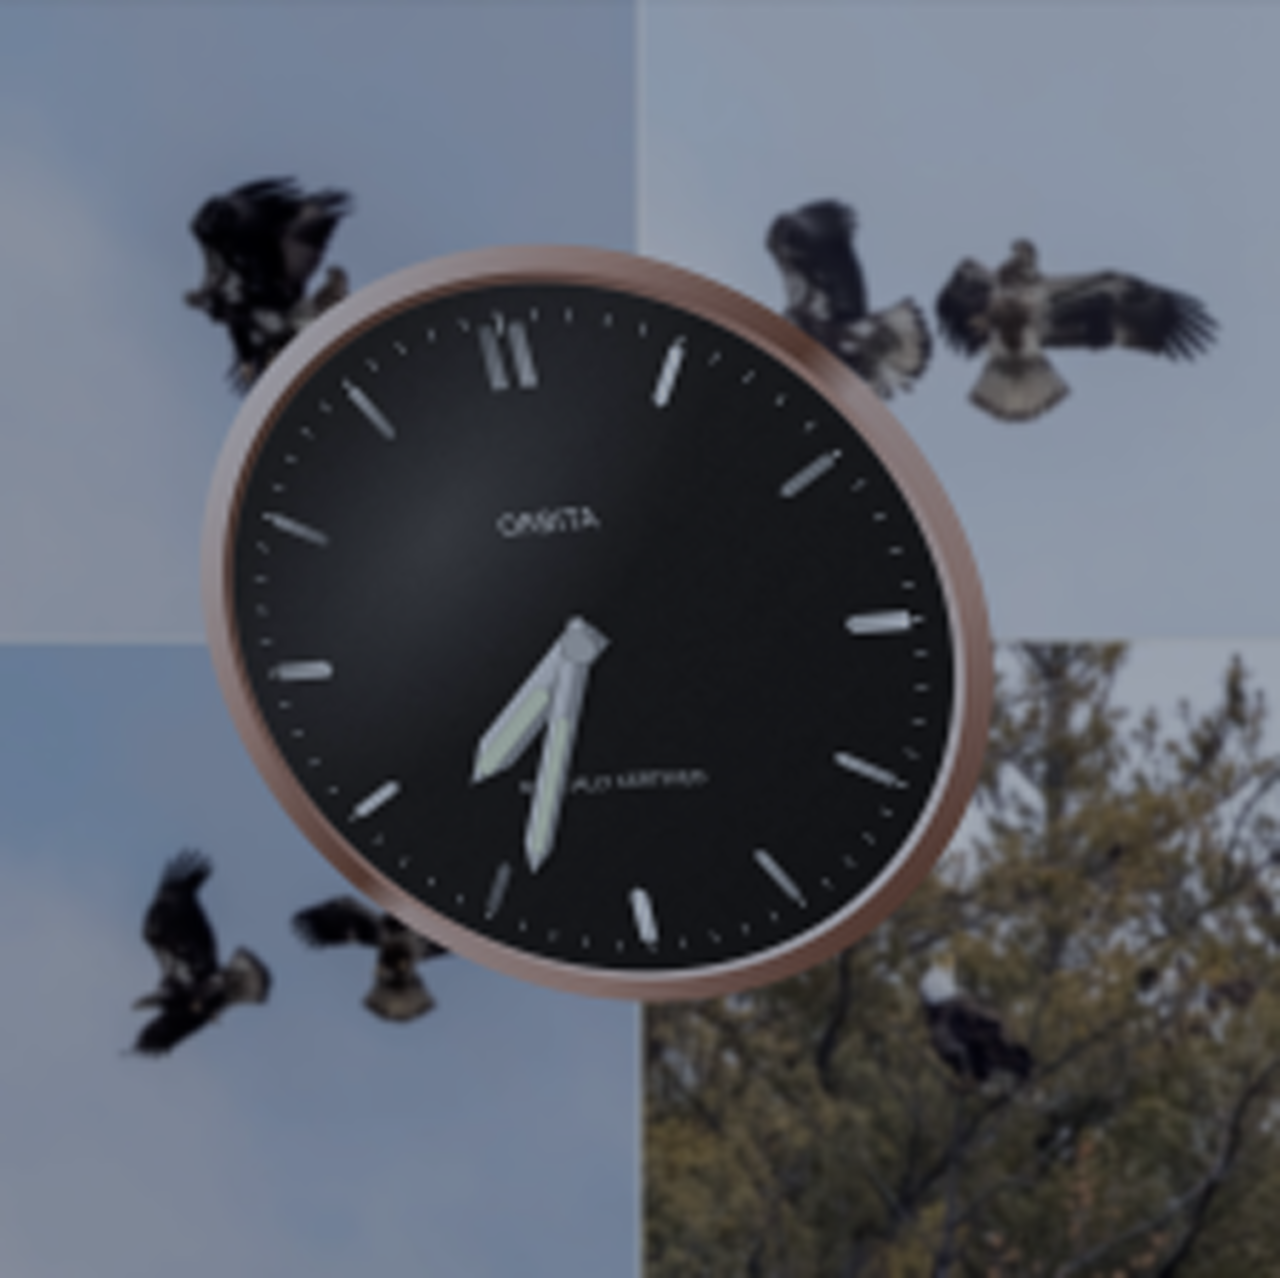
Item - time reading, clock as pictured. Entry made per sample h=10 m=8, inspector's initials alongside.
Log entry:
h=7 m=34
